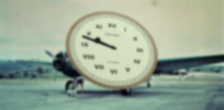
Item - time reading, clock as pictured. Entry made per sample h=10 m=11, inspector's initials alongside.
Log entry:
h=9 m=48
